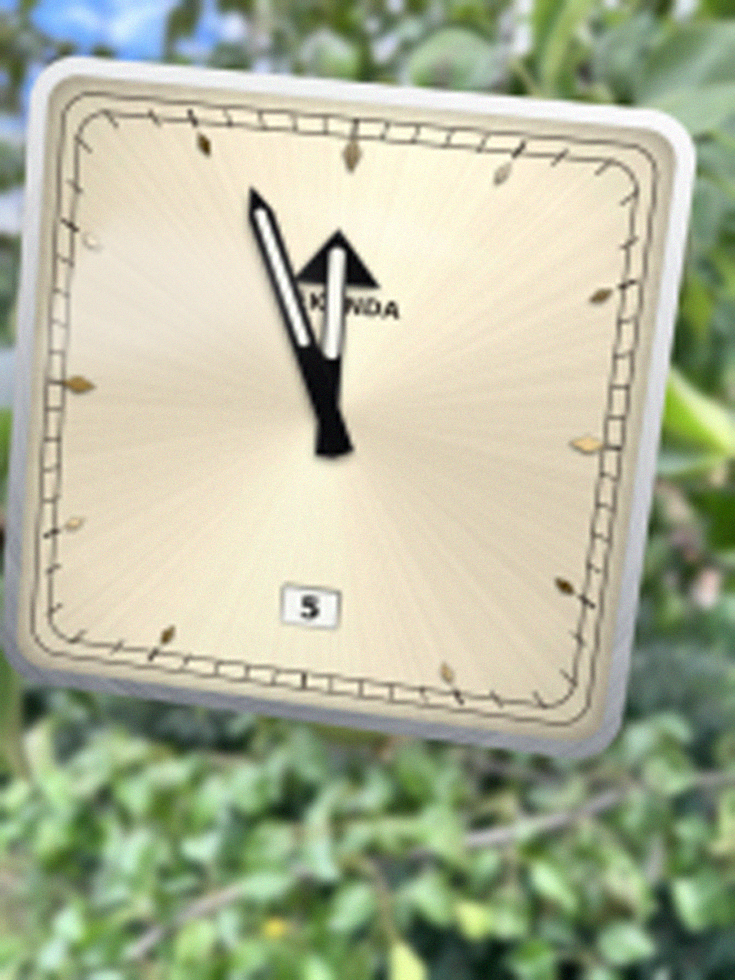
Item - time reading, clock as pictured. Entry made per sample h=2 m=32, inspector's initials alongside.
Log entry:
h=11 m=56
